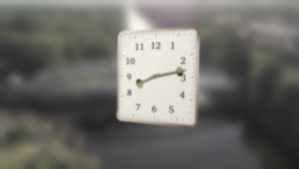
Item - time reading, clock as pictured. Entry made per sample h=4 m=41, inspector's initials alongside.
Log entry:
h=8 m=13
